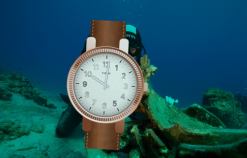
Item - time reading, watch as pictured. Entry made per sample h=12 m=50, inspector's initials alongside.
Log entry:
h=10 m=1
